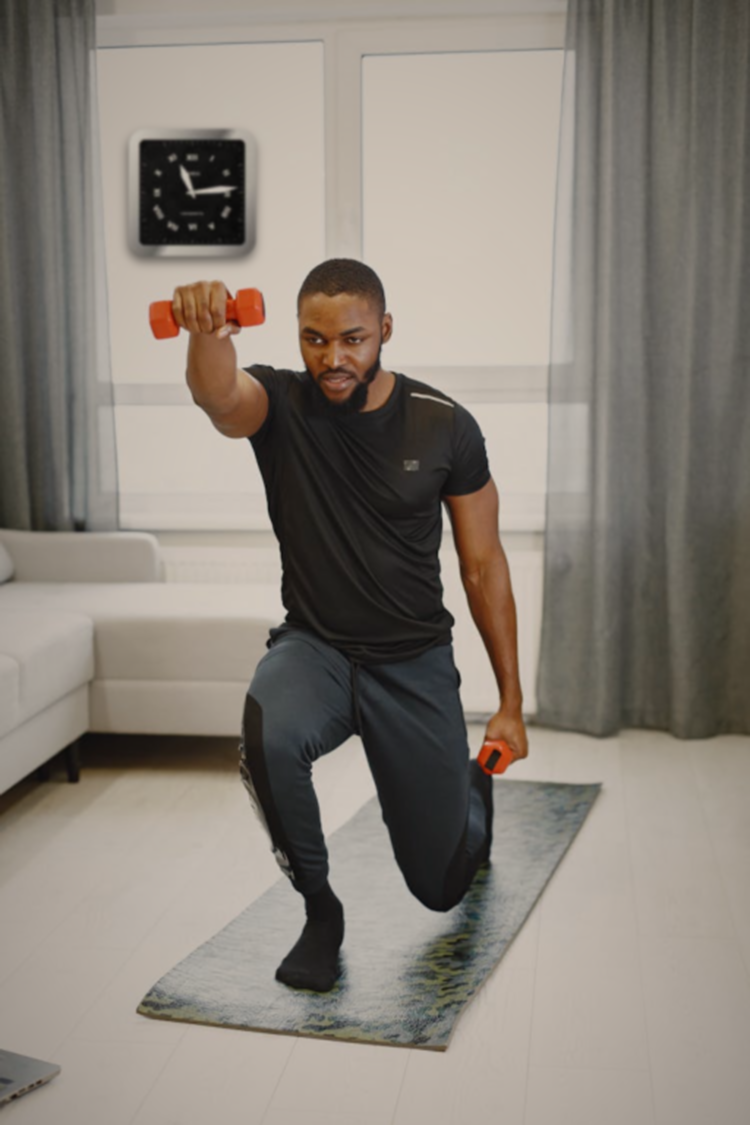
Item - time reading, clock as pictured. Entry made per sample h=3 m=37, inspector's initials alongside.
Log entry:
h=11 m=14
